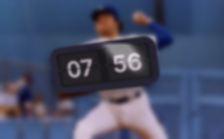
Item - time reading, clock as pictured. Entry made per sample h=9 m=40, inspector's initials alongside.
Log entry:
h=7 m=56
